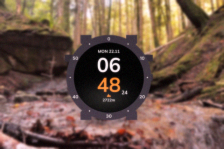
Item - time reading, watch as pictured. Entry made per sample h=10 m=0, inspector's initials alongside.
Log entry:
h=6 m=48
